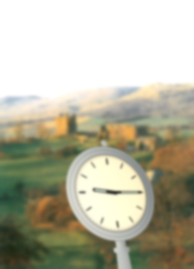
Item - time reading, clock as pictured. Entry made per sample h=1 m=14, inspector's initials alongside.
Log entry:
h=9 m=15
